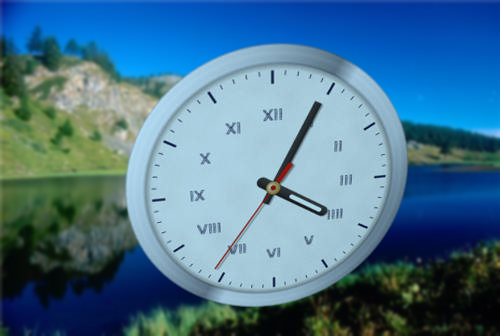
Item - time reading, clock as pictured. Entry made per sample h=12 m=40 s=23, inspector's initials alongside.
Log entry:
h=4 m=4 s=36
